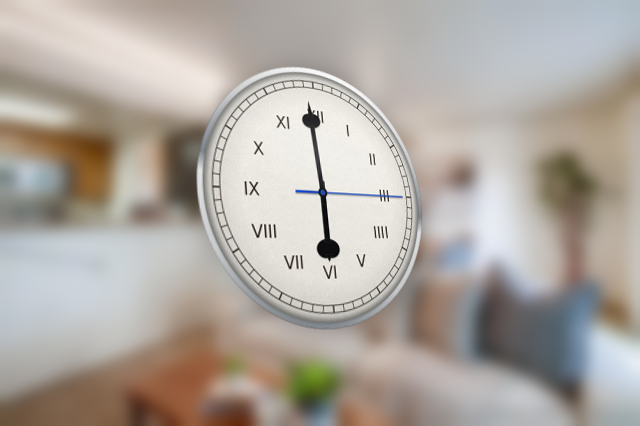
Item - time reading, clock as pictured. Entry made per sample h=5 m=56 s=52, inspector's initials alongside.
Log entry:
h=5 m=59 s=15
